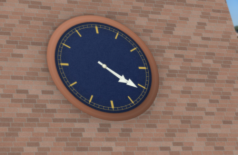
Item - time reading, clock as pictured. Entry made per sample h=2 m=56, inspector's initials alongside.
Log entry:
h=4 m=21
